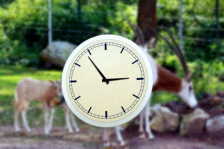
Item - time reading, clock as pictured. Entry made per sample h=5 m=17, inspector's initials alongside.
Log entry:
h=2 m=54
